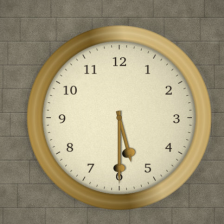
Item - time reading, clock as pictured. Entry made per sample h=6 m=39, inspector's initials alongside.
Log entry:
h=5 m=30
